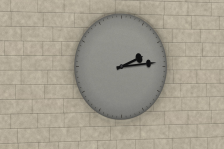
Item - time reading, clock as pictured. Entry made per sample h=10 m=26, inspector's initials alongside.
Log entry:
h=2 m=14
